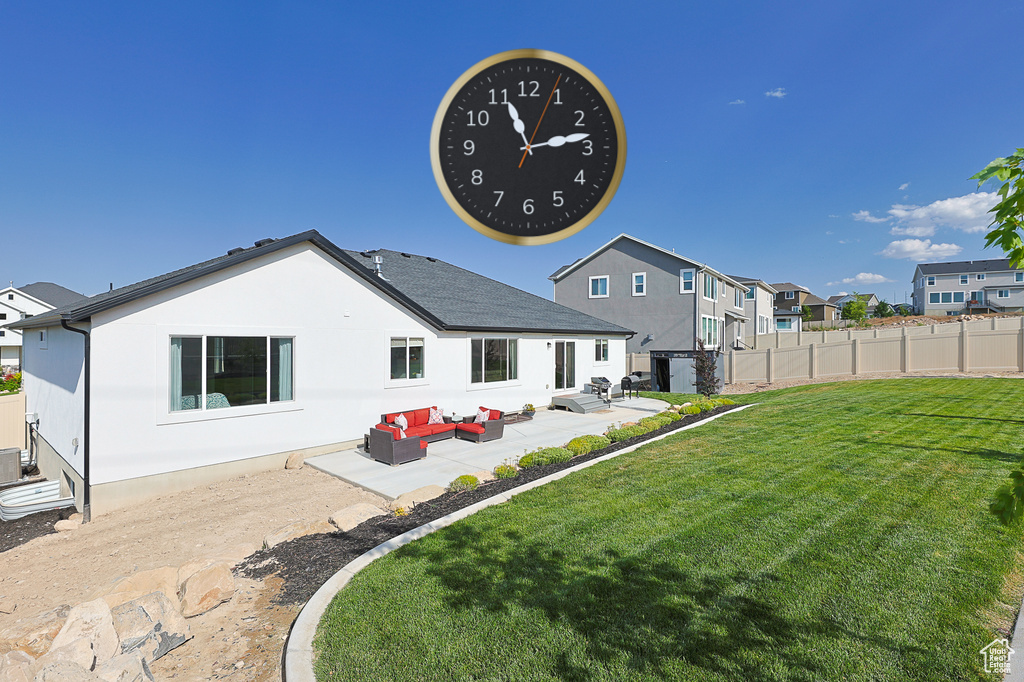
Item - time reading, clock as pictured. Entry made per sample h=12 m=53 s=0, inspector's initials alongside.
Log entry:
h=11 m=13 s=4
